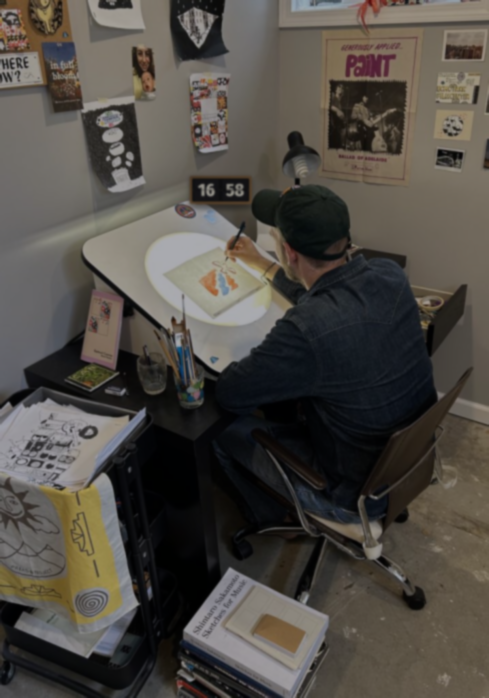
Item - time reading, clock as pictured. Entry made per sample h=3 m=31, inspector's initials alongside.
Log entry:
h=16 m=58
